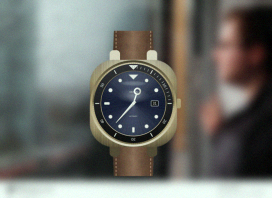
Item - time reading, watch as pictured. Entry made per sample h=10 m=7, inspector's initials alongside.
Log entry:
h=12 m=37
